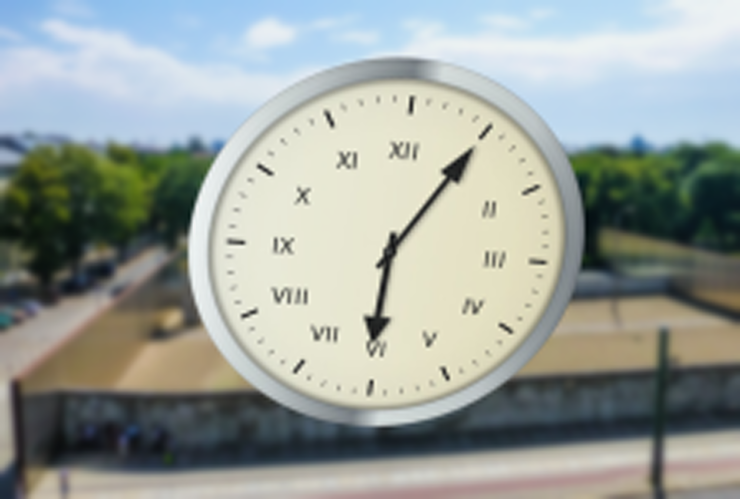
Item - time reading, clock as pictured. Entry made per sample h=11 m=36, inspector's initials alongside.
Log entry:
h=6 m=5
